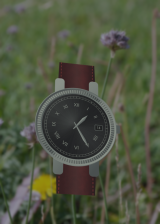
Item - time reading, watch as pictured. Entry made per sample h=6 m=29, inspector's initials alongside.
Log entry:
h=1 m=25
